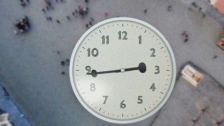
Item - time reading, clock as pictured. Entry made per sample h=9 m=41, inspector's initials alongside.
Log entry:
h=2 m=44
